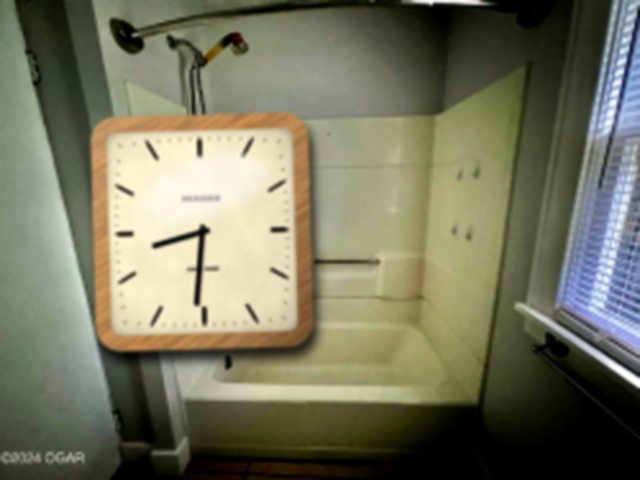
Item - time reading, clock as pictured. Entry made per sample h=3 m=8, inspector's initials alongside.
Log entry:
h=8 m=31
